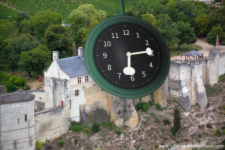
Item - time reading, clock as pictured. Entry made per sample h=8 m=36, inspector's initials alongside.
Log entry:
h=6 m=14
